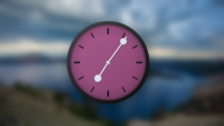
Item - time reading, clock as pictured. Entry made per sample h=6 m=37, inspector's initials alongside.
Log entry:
h=7 m=6
